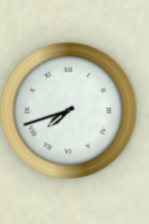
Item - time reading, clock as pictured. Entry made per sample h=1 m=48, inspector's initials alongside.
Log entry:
h=7 m=42
